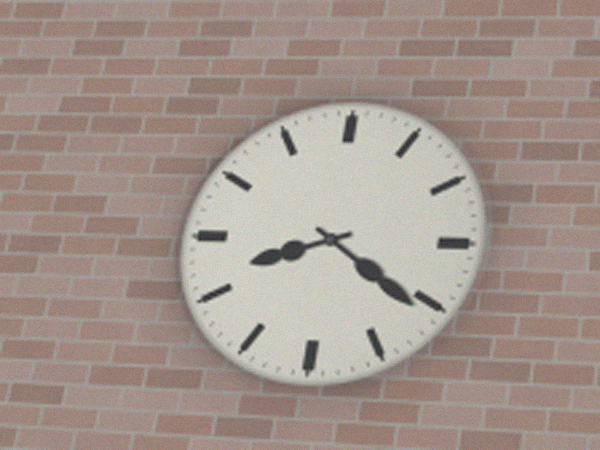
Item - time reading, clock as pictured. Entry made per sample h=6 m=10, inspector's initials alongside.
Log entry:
h=8 m=21
